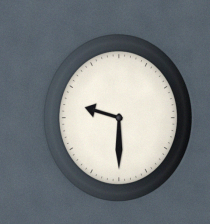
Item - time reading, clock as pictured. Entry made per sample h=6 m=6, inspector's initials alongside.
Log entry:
h=9 m=30
